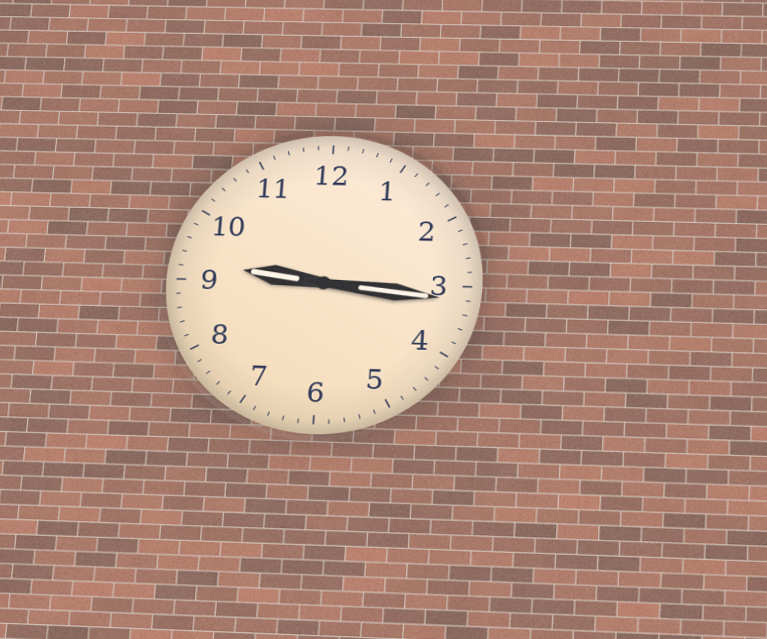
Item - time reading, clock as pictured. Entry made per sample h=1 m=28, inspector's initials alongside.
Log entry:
h=9 m=16
